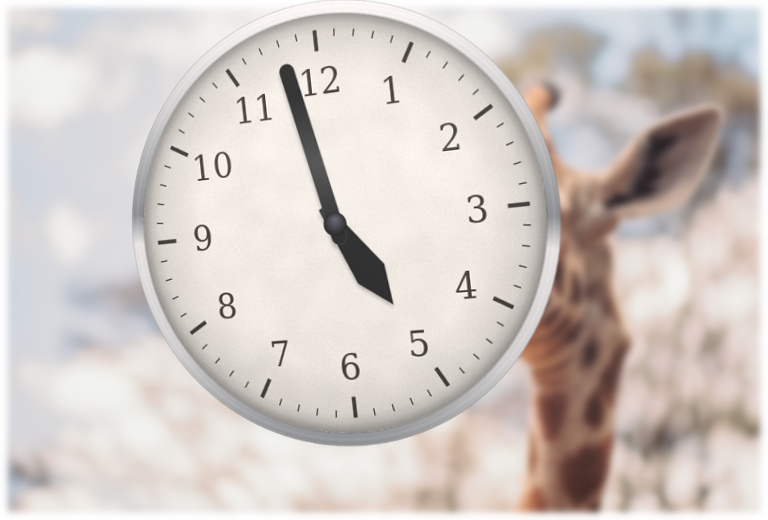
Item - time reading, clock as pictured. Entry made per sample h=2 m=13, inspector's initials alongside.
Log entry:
h=4 m=58
